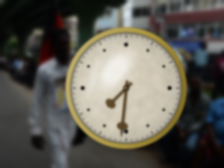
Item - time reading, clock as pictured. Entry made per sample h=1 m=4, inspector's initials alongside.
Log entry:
h=7 m=31
